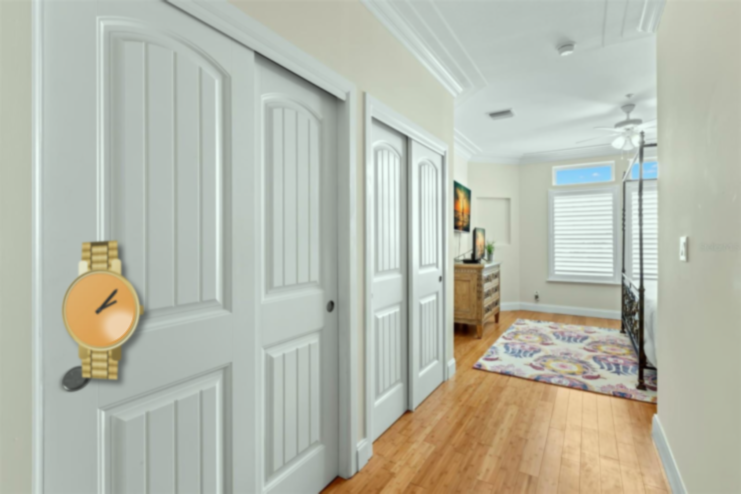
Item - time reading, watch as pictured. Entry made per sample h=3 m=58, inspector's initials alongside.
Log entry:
h=2 m=7
